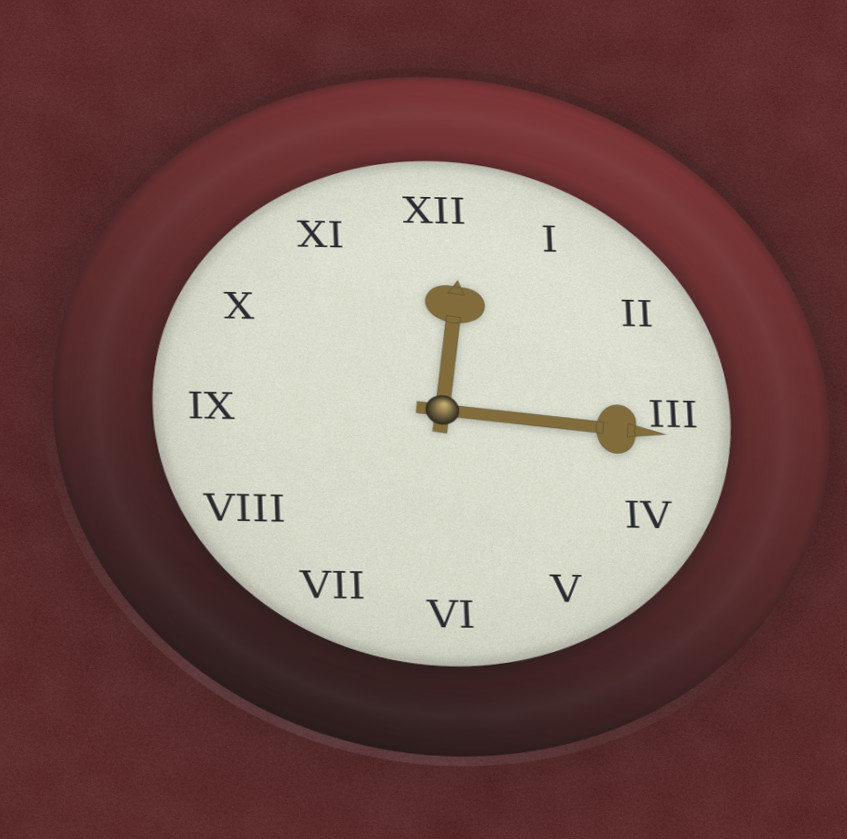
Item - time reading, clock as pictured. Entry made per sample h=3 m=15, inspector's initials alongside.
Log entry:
h=12 m=16
